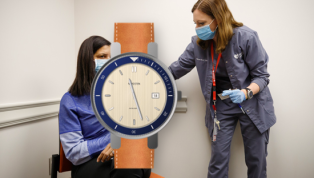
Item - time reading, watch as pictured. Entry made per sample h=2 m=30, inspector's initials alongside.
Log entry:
h=11 m=27
